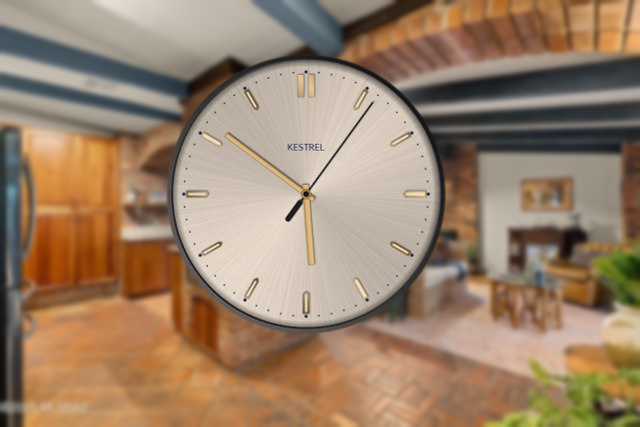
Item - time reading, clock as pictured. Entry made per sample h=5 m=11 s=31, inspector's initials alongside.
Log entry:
h=5 m=51 s=6
